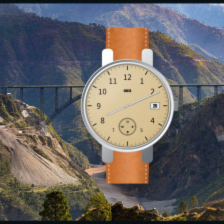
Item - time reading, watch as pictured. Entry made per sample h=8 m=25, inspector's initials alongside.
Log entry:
h=8 m=11
